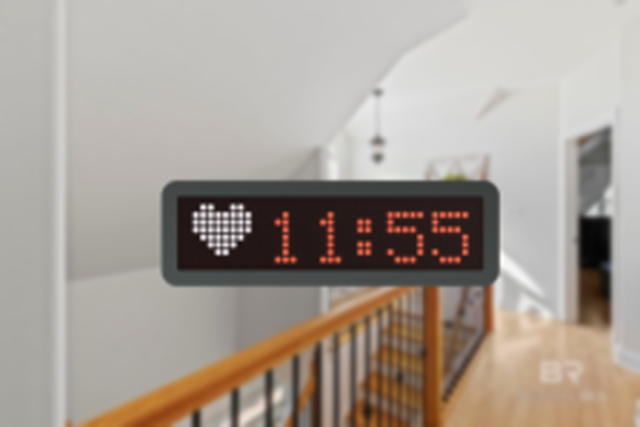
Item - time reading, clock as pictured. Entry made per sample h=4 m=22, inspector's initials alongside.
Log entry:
h=11 m=55
